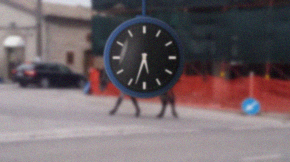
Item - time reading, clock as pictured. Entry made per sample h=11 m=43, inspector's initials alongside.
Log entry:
h=5 m=33
